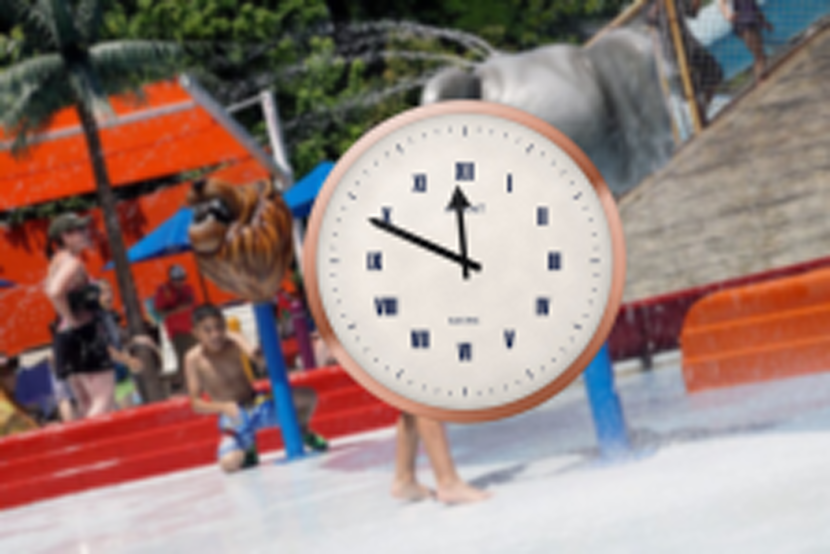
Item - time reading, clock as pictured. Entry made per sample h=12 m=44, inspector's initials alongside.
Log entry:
h=11 m=49
